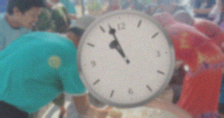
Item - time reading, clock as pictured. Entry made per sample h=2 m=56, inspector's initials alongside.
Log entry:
h=10 m=57
